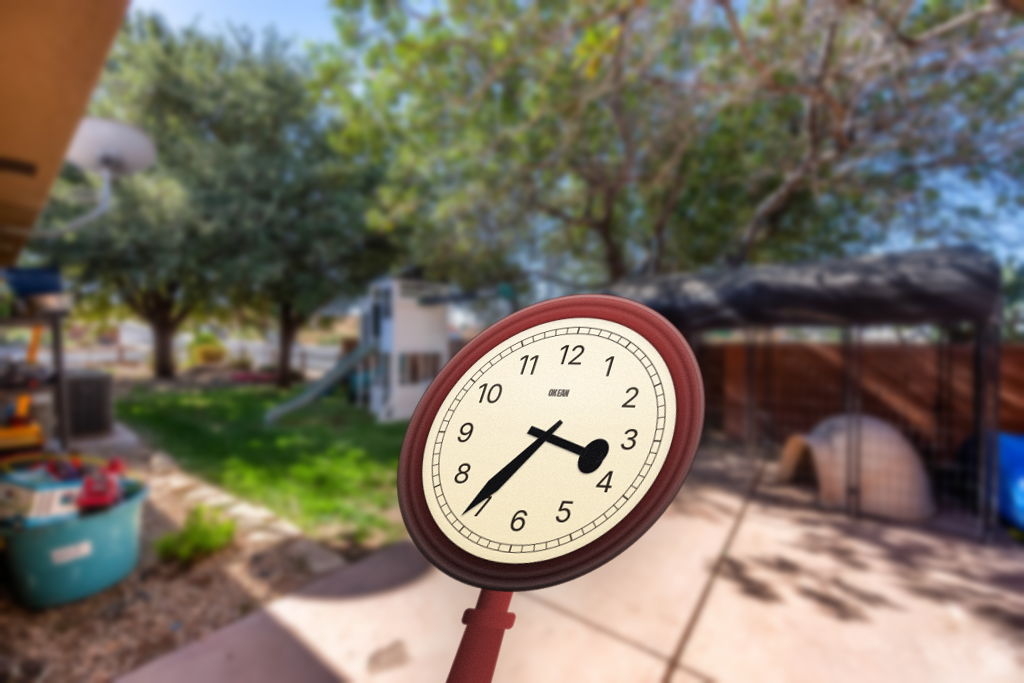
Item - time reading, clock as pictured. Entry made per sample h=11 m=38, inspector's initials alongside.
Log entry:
h=3 m=36
